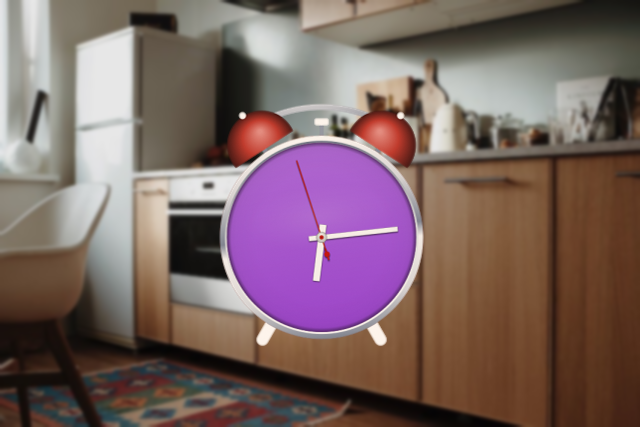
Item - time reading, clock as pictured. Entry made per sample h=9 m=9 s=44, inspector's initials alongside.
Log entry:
h=6 m=13 s=57
